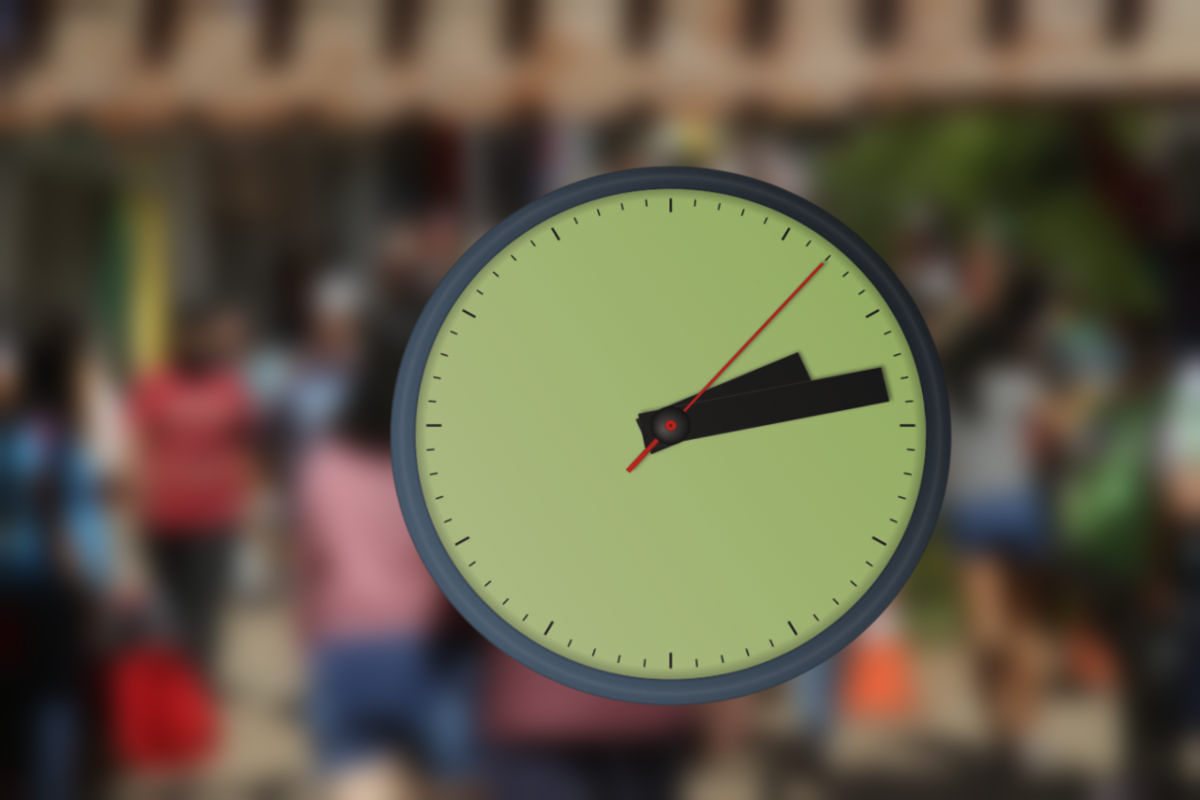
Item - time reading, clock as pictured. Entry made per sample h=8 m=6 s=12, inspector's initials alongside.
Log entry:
h=2 m=13 s=7
